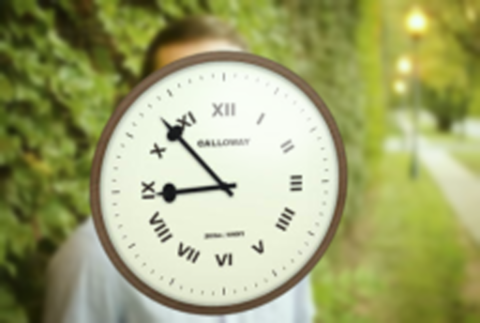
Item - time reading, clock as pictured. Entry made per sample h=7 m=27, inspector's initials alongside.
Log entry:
h=8 m=53
